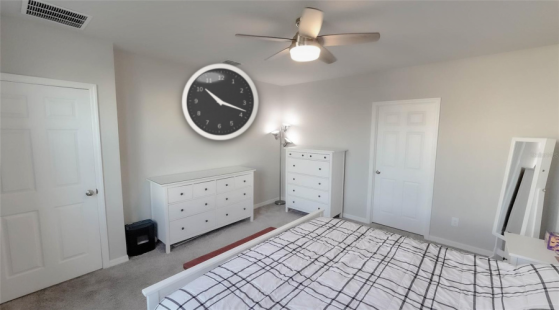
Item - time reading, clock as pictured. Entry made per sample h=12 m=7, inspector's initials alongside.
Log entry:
h=10 m=18
